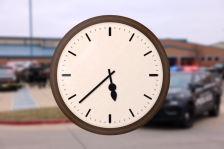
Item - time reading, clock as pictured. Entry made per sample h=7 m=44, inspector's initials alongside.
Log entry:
h=5 m=38
